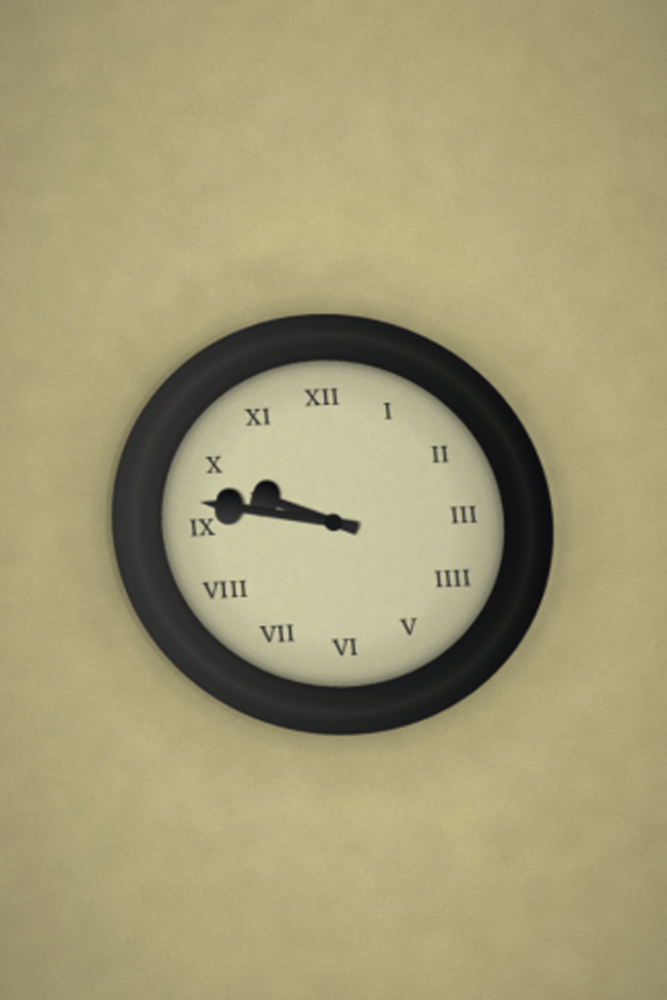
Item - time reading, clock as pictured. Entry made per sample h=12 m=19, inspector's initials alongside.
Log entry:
h=9 m=47
